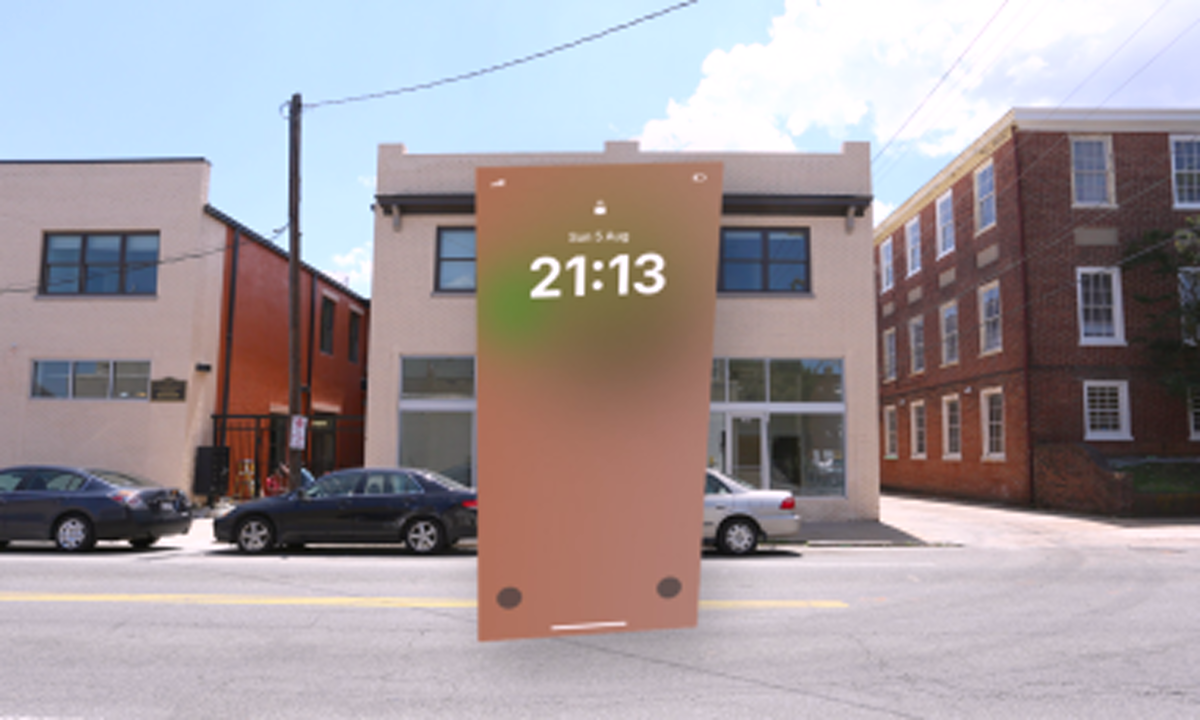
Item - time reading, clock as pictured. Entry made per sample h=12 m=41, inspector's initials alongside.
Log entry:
h=21 m=13
